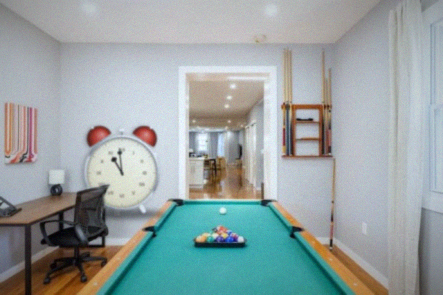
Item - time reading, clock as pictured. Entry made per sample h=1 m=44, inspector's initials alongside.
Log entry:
h=10 m=59
